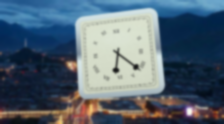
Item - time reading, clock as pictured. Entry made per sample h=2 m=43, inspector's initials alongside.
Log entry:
h=6 m=22
